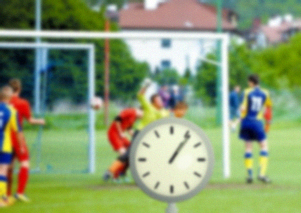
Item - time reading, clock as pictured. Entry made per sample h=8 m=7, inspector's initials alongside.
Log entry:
h=1 m=6
